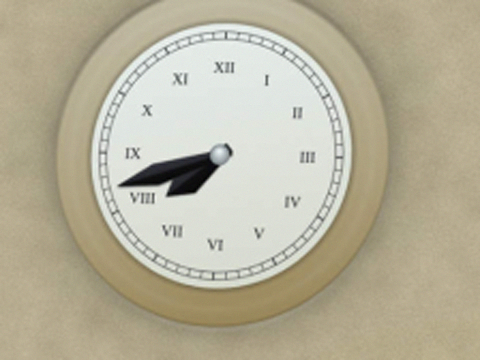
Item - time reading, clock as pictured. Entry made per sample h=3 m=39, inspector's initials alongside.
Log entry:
h=7 m=42
